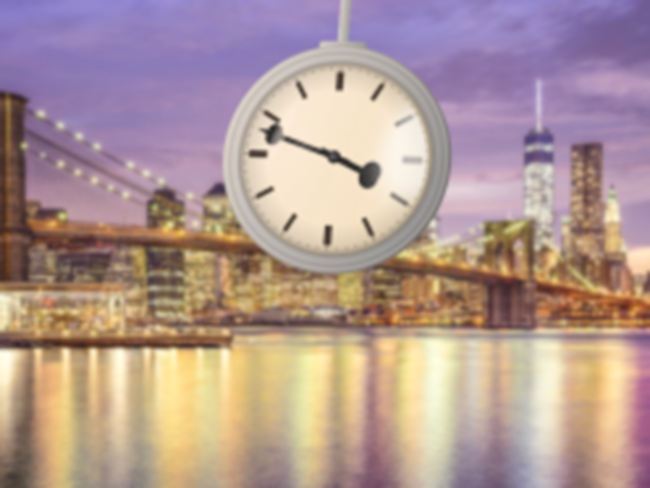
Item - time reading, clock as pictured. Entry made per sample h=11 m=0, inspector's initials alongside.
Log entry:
h=3 m=48
